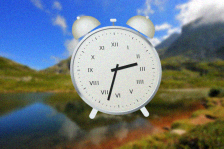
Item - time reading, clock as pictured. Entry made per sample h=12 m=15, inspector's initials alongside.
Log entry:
h=2 m=33
